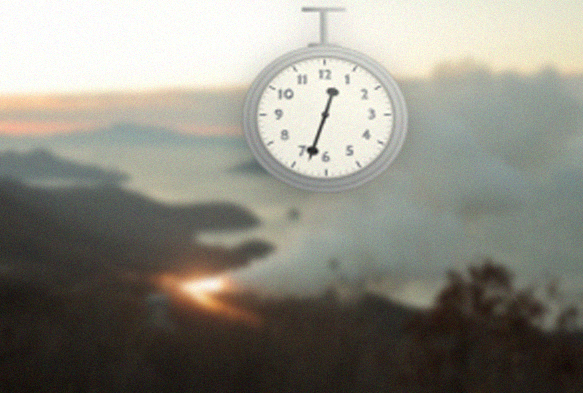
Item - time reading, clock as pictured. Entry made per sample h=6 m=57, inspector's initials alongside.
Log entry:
h=12 m=33
